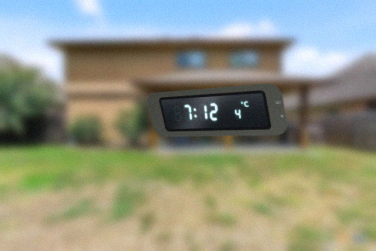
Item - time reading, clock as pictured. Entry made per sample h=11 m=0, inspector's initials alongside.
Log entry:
h=7 m=12
